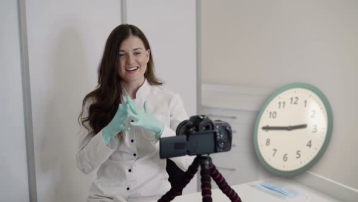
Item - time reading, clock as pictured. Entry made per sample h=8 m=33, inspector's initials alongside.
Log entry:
h=2 m=45
